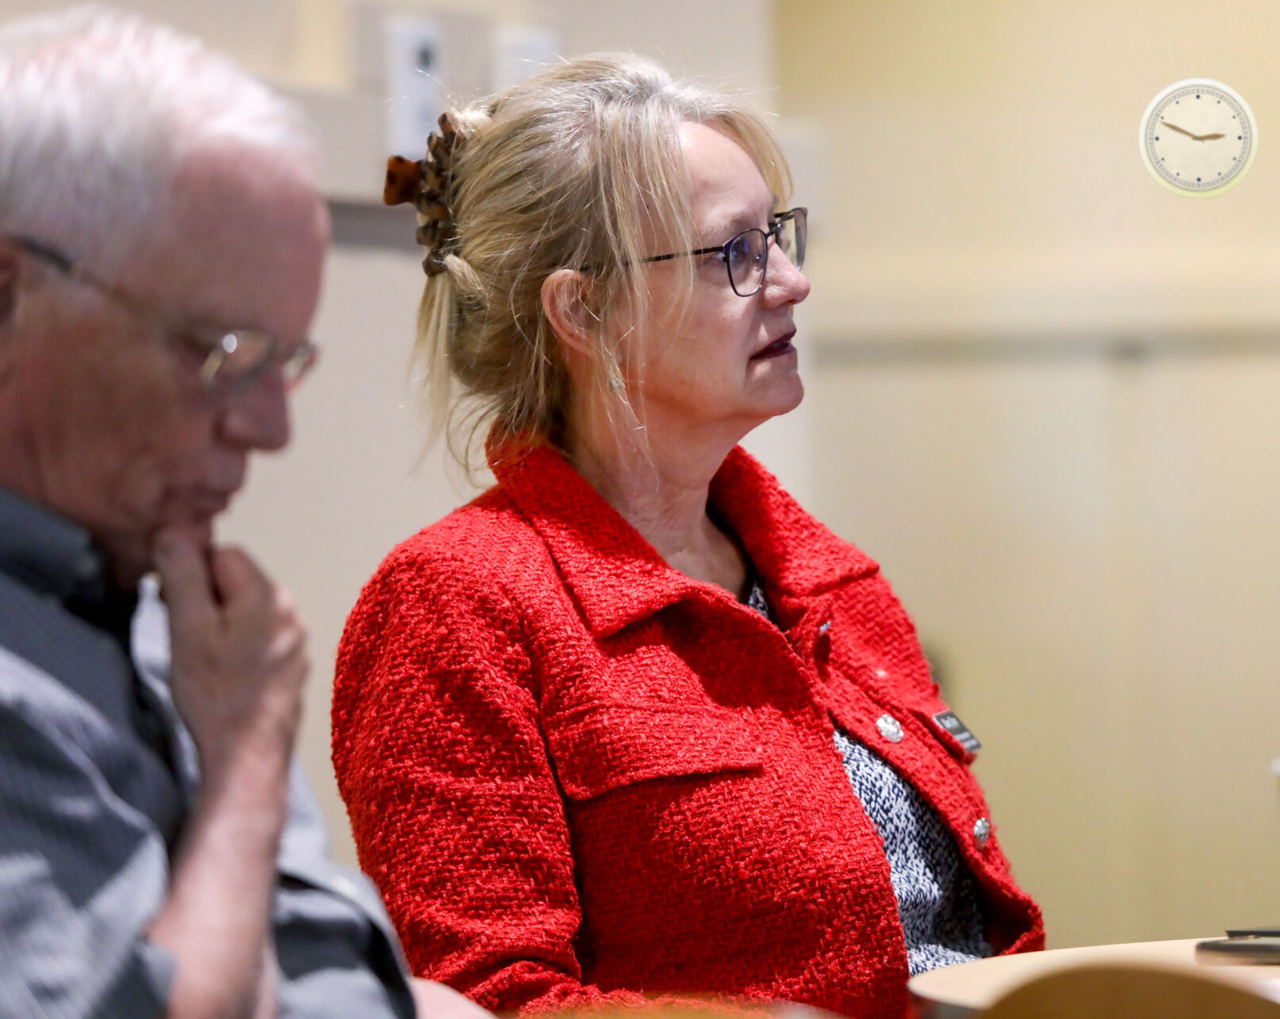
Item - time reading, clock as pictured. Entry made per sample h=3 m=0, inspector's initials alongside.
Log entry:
h=2 m=49
